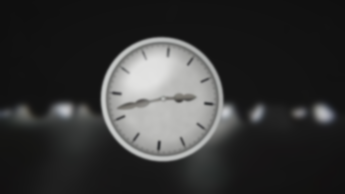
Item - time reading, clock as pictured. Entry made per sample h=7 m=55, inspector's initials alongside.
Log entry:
h=2 m=42
